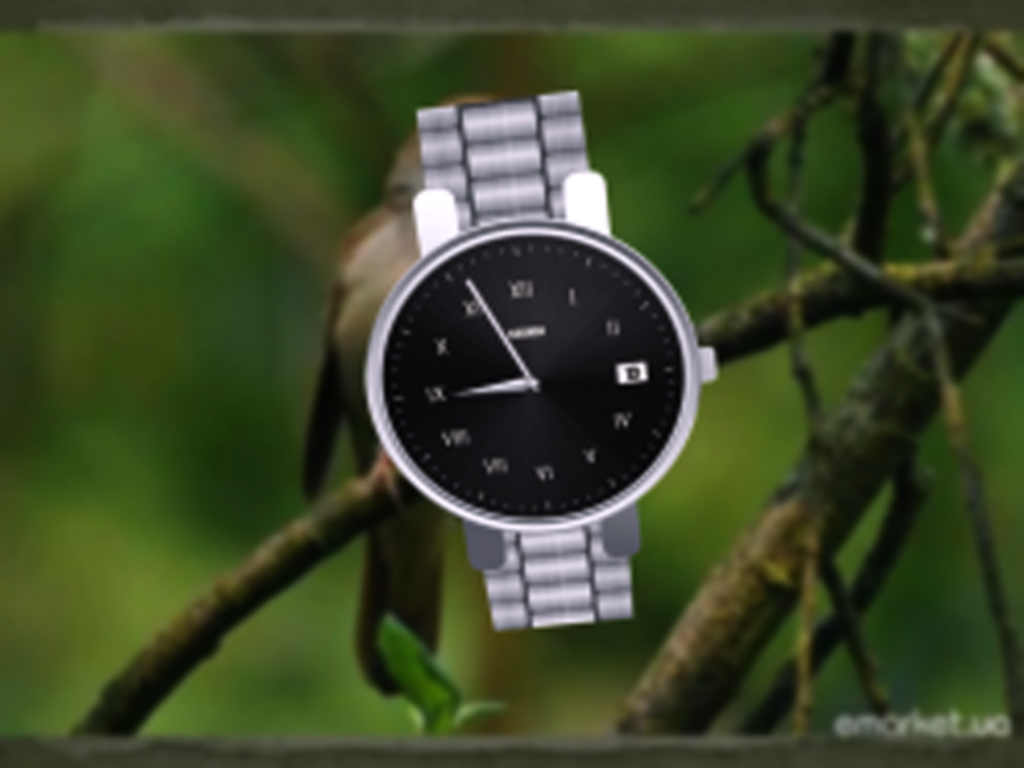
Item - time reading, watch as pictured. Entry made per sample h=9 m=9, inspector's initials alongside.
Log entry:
h=8 m=56
